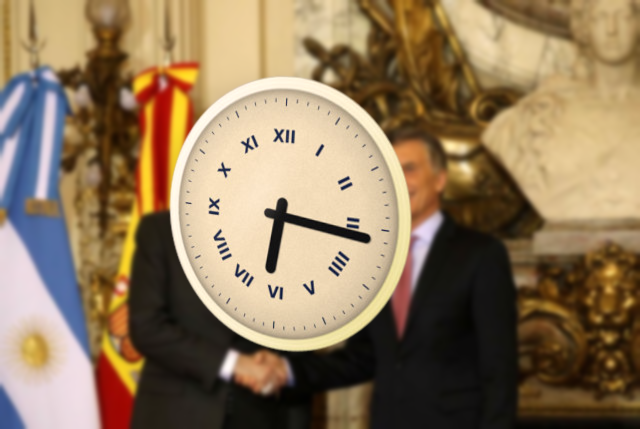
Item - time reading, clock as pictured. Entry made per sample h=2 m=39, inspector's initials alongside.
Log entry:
h=6 m=16
